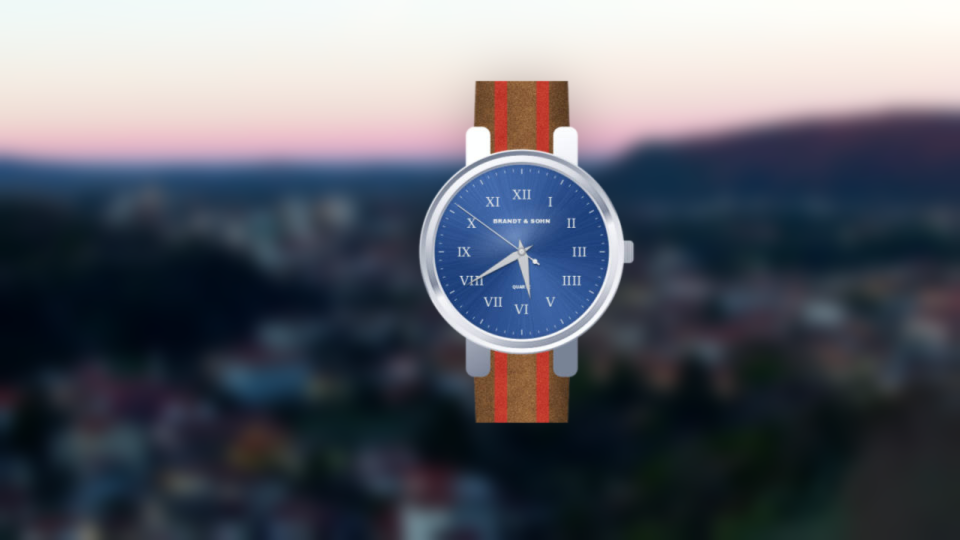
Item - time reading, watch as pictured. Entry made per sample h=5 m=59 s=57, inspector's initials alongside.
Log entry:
h=5 m=39 s=51
